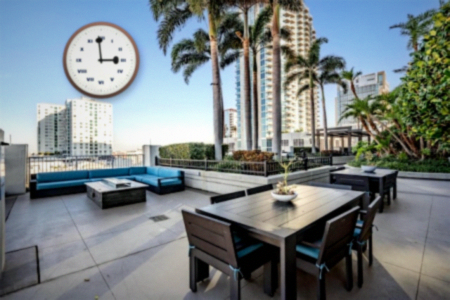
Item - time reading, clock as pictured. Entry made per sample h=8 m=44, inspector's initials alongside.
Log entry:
h=2 m=59
